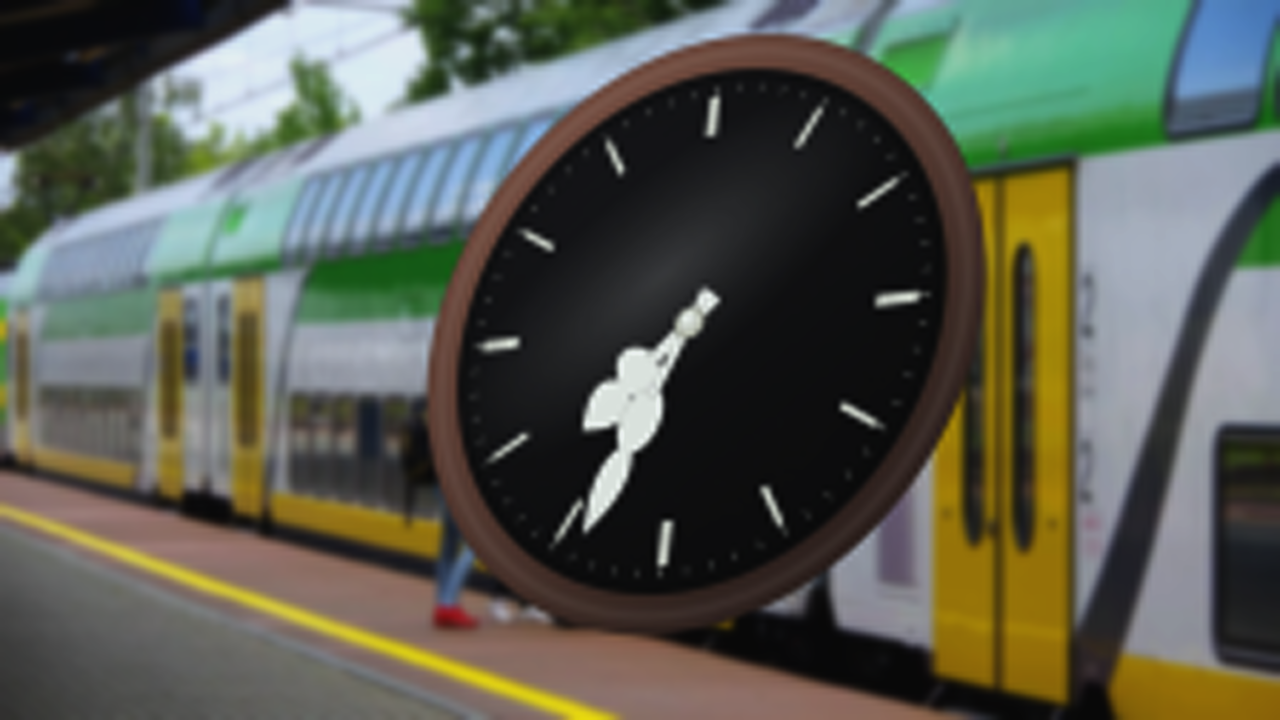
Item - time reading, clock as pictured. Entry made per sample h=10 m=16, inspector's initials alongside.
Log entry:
h=7 m=34
